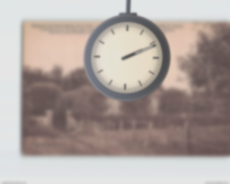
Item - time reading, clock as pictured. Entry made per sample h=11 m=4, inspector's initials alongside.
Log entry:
h=2 m=11
